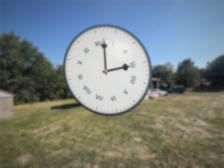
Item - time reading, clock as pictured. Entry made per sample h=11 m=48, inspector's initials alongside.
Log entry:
h=3 m=2
